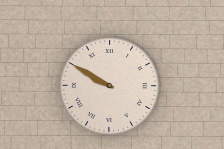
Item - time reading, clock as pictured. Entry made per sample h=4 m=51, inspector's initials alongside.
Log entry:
h=9 m=50
